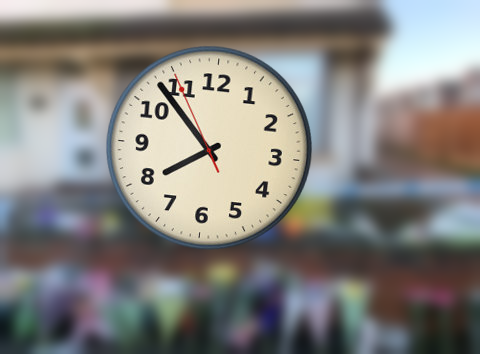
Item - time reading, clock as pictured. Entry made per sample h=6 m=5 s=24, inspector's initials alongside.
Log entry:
h=7 m=52 s=55
